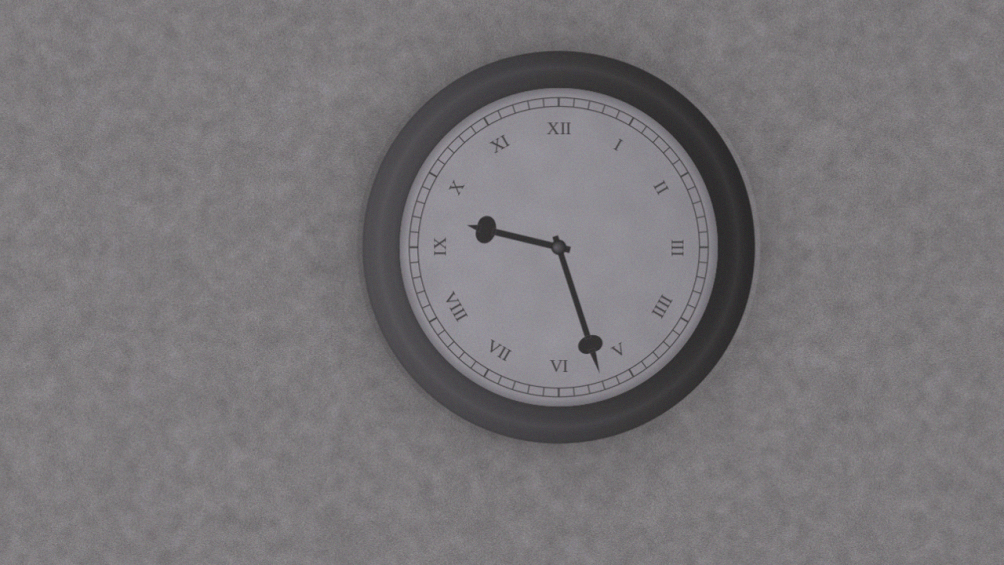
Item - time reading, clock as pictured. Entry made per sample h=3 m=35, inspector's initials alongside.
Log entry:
h=9 m=27
